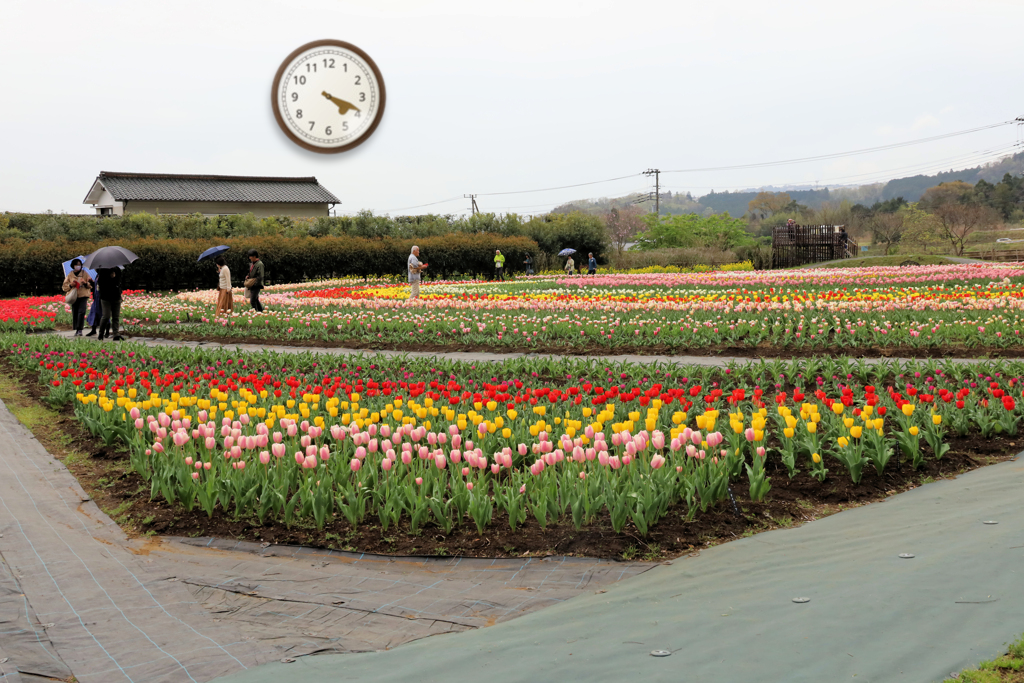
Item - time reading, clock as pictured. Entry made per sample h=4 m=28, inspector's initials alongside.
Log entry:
h=4 m=19
